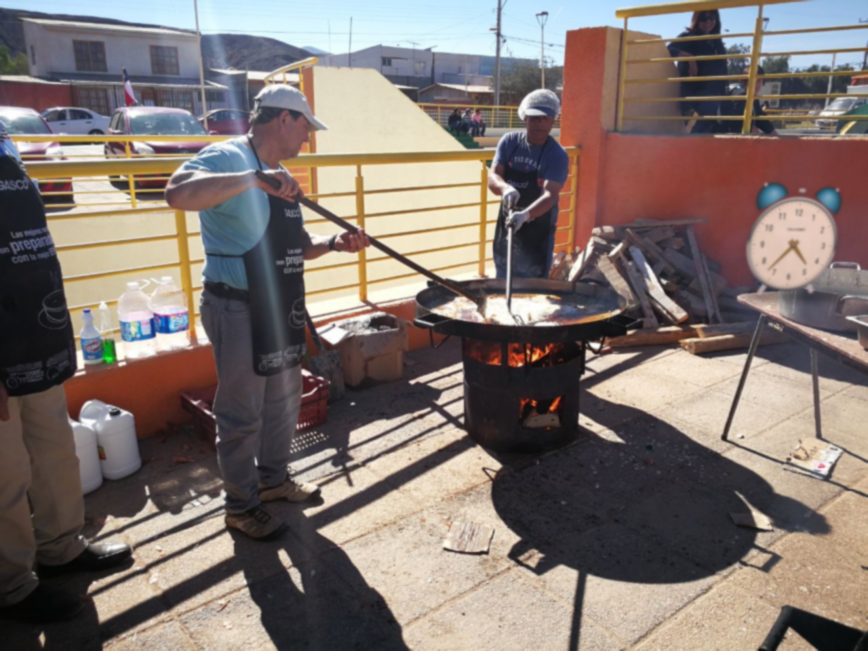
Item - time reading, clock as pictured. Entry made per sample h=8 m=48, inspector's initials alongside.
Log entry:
h=4 m=37
